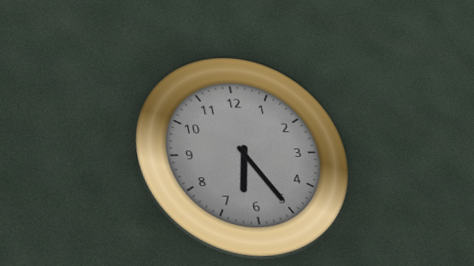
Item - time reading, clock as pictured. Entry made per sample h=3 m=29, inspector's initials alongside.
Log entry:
h=6 m=25
